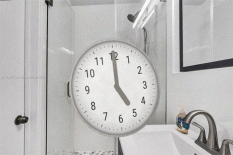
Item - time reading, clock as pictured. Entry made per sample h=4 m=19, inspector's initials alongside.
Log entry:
h=5 m=0
